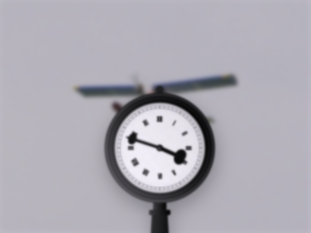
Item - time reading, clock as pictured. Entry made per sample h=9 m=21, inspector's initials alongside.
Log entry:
h=3 m=48
